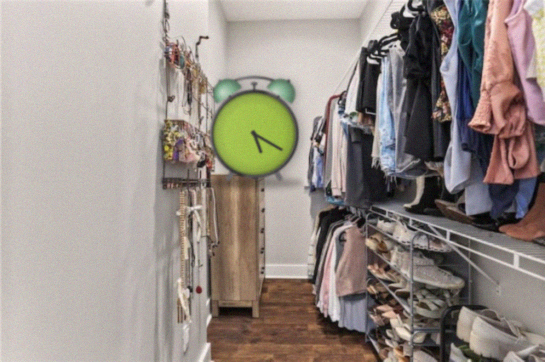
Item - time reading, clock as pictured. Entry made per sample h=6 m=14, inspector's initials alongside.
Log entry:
h=5 m=20
